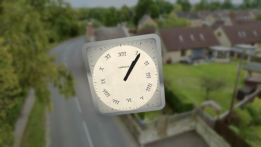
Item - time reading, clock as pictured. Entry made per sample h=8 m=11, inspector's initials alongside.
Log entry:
h=1 m=6
